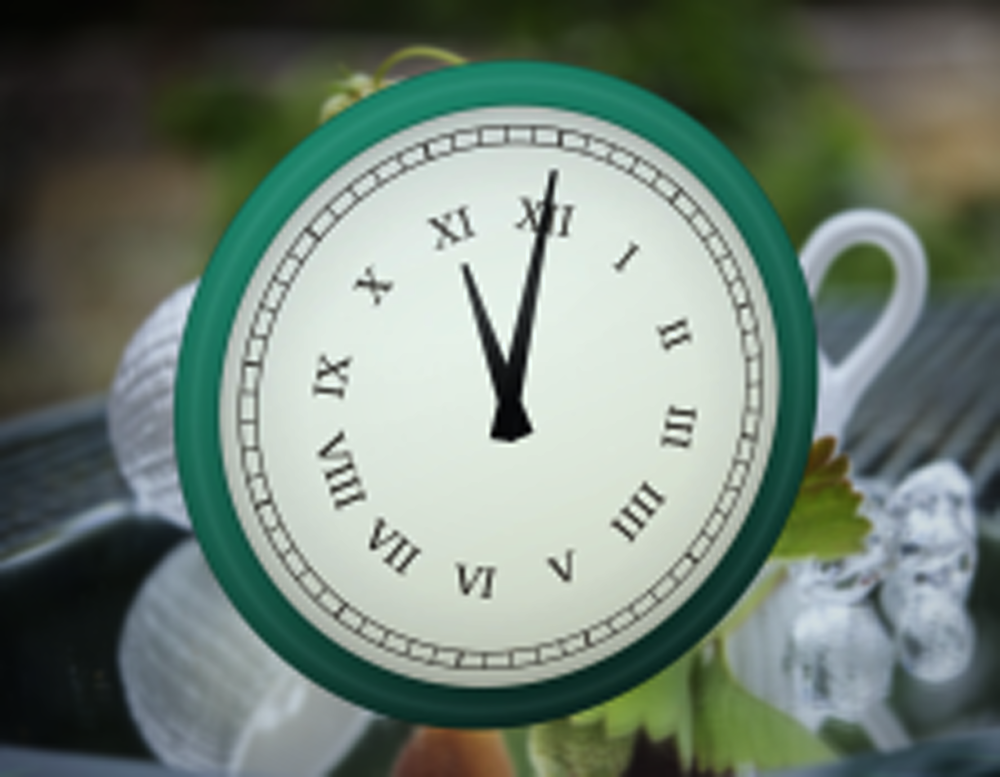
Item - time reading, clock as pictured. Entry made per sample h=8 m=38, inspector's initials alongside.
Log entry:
h=11 m=0
